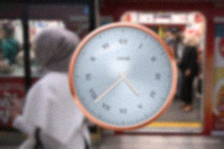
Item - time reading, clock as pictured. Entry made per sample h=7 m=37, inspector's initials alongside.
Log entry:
h=4 m=38
